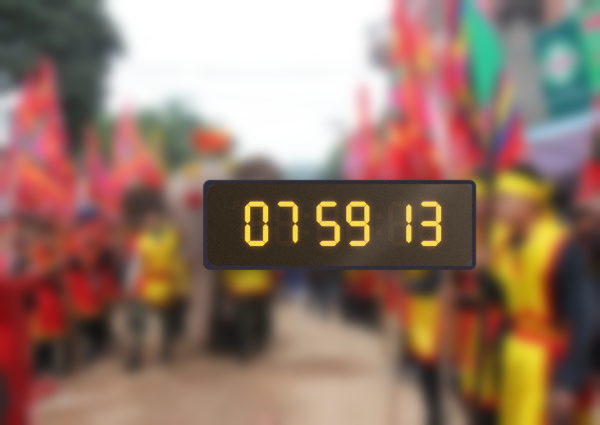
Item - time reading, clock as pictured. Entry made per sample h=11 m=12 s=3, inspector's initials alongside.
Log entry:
h=7 m=59 s=13
